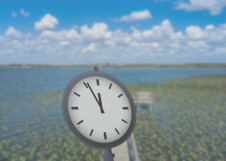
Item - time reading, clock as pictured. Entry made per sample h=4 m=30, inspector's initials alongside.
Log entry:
h=11 m=56
